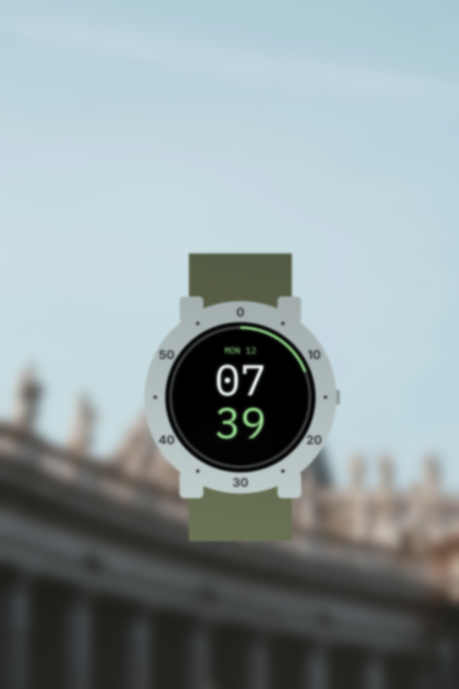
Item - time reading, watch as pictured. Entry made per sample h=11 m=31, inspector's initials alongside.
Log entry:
h=7 m=39
